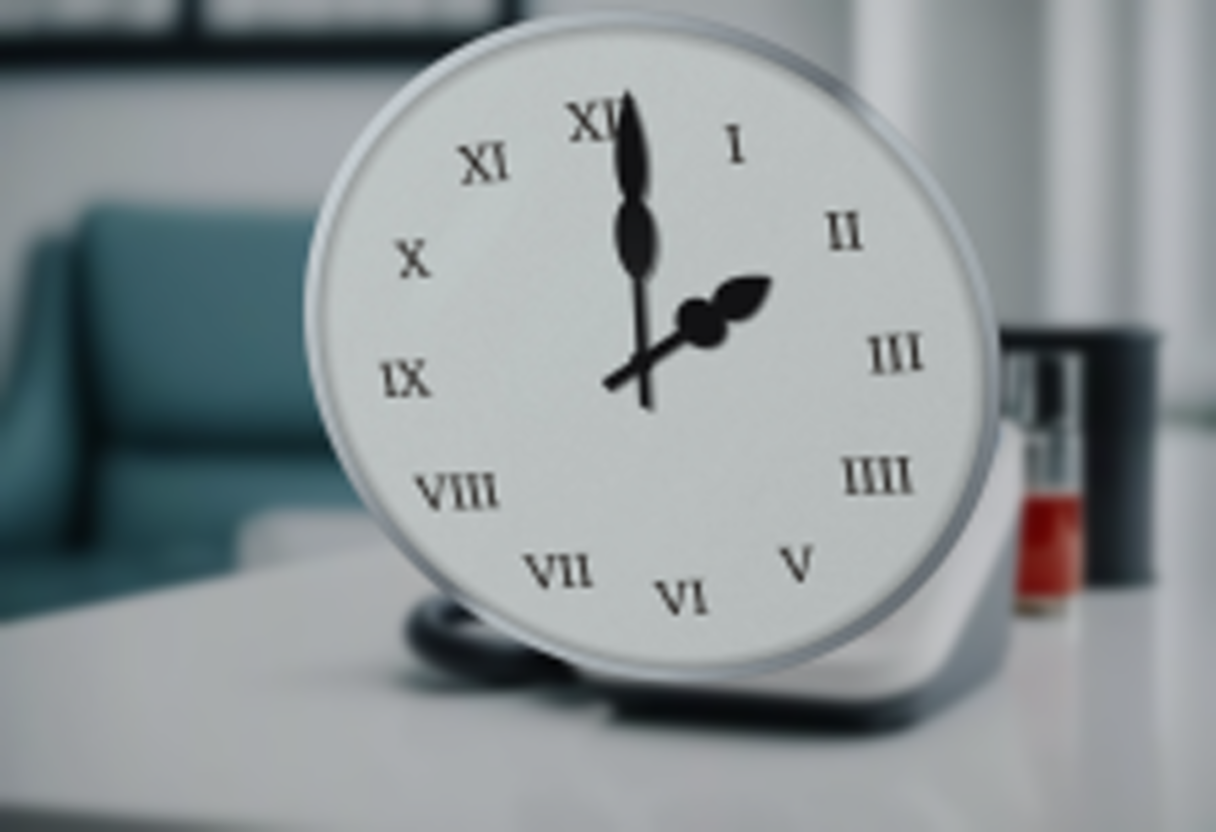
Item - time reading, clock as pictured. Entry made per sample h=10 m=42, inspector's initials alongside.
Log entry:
h=2 m=1
